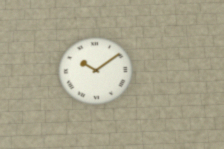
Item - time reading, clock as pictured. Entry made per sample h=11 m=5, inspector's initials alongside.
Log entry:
h=10 m=9
